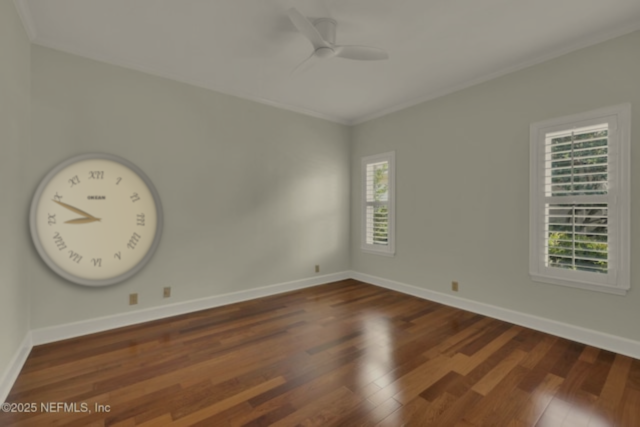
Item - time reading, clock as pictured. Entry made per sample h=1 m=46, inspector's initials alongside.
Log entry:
h=8 m=49
